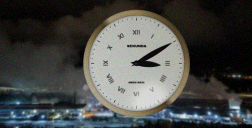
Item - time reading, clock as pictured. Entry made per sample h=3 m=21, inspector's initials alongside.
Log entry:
h=3 m=10
